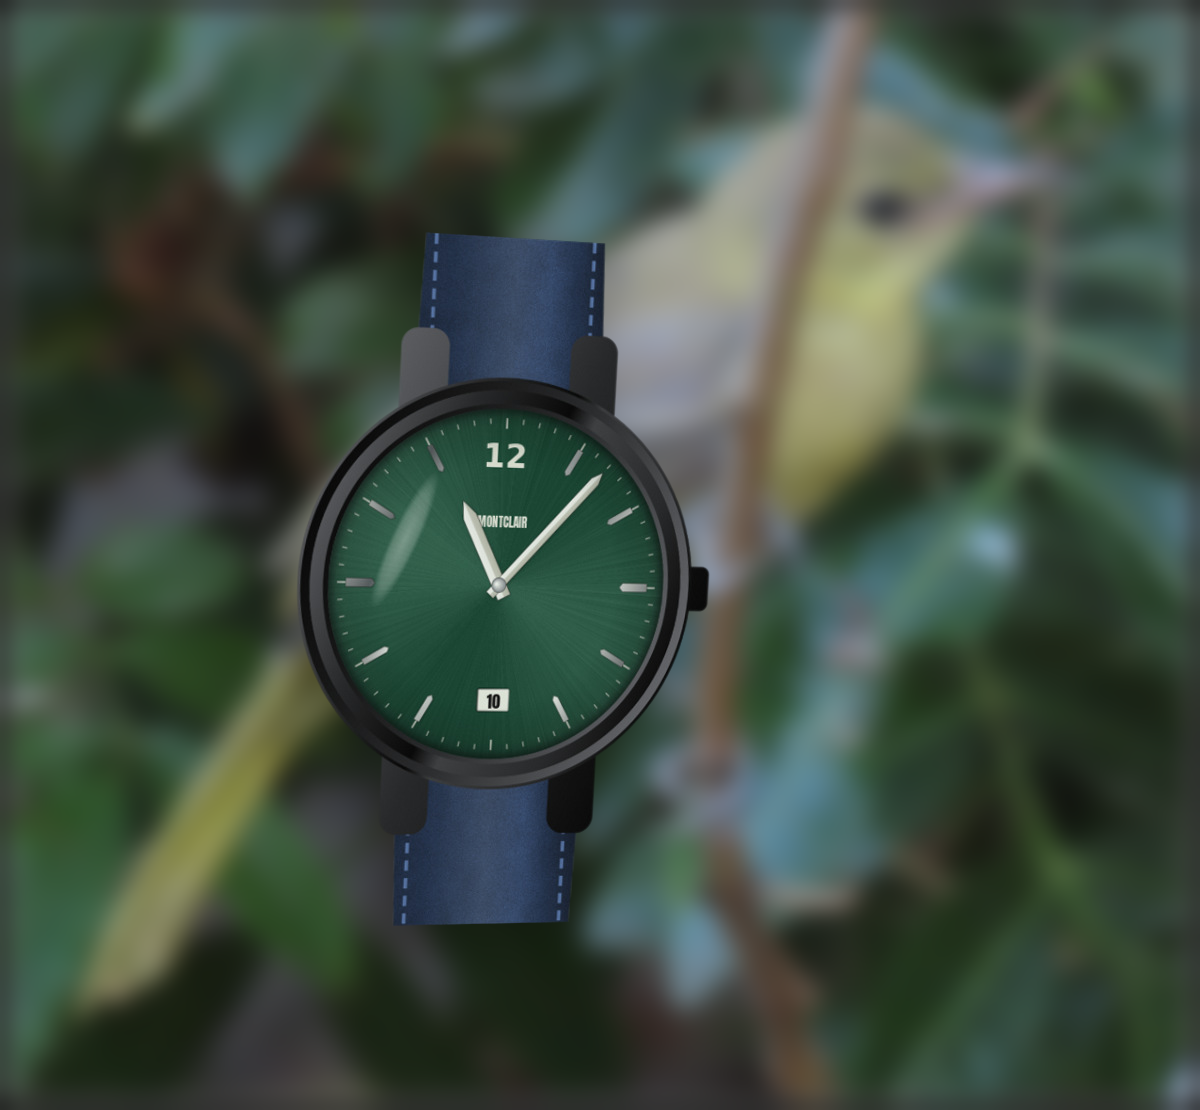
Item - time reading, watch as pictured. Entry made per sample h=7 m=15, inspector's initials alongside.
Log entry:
h=11 m=7
